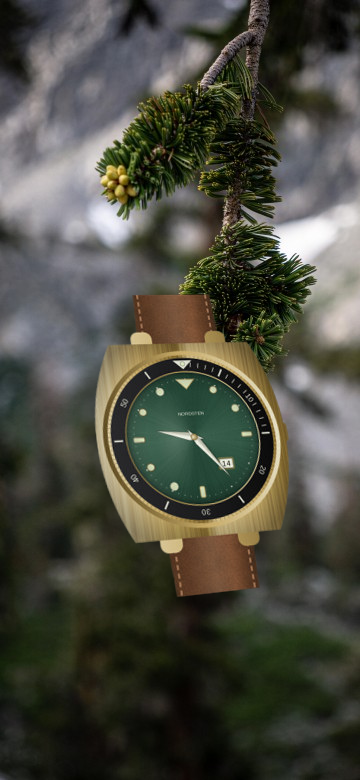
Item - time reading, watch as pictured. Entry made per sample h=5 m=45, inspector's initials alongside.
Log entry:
h=9 m=24
